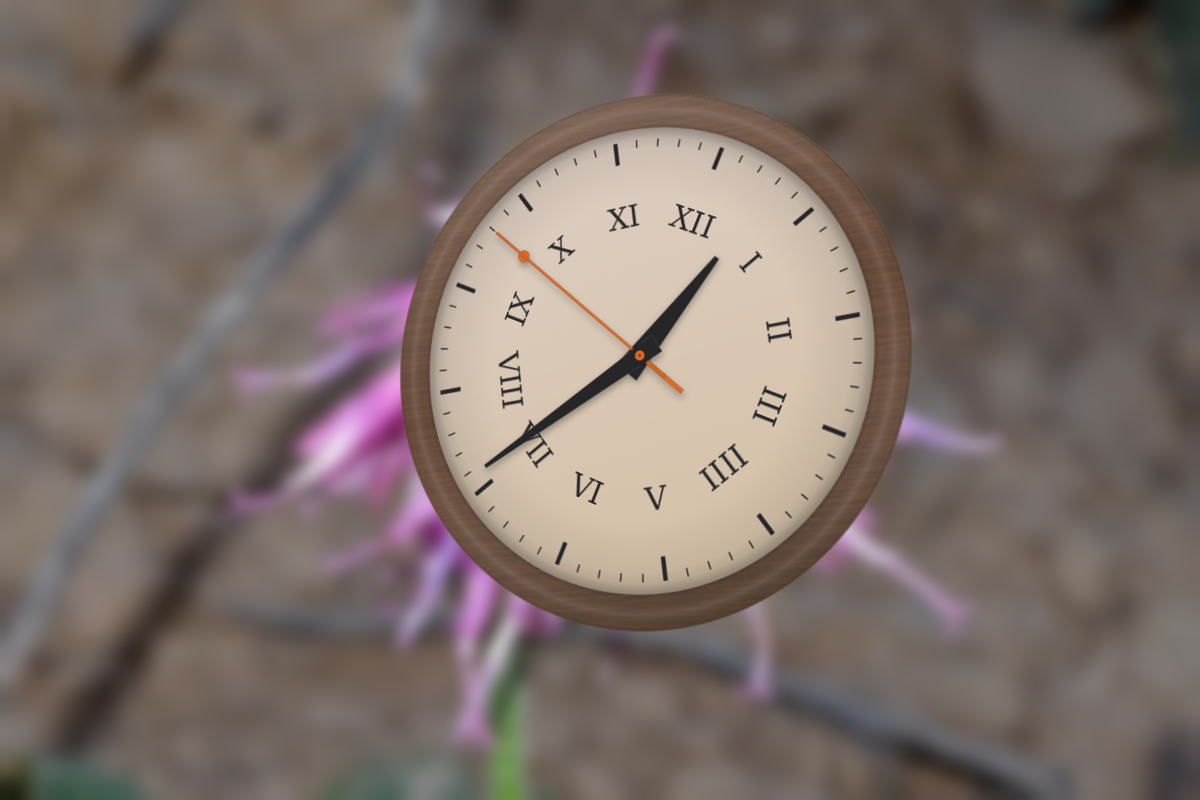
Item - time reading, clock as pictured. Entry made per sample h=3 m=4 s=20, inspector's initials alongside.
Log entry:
h=12 m=35 s=48
